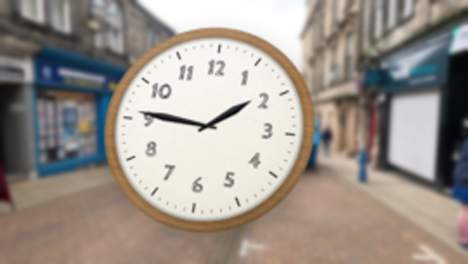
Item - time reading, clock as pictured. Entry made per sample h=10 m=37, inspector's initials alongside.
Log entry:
h=1 m=46
